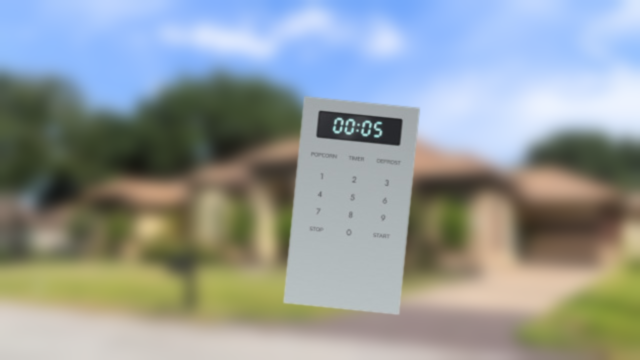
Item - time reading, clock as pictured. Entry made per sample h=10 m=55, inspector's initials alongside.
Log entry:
h=0 m=5
